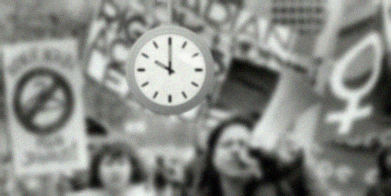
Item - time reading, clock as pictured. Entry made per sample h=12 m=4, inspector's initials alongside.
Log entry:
h=10 m=0
